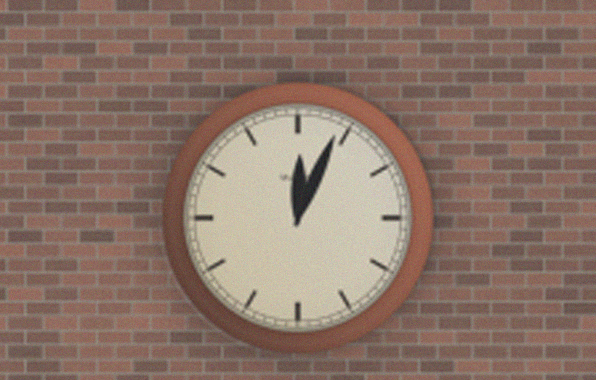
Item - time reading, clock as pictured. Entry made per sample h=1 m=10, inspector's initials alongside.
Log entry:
h=12 m=4
